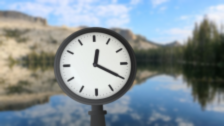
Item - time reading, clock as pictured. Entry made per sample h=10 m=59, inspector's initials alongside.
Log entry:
h=12 m=20
